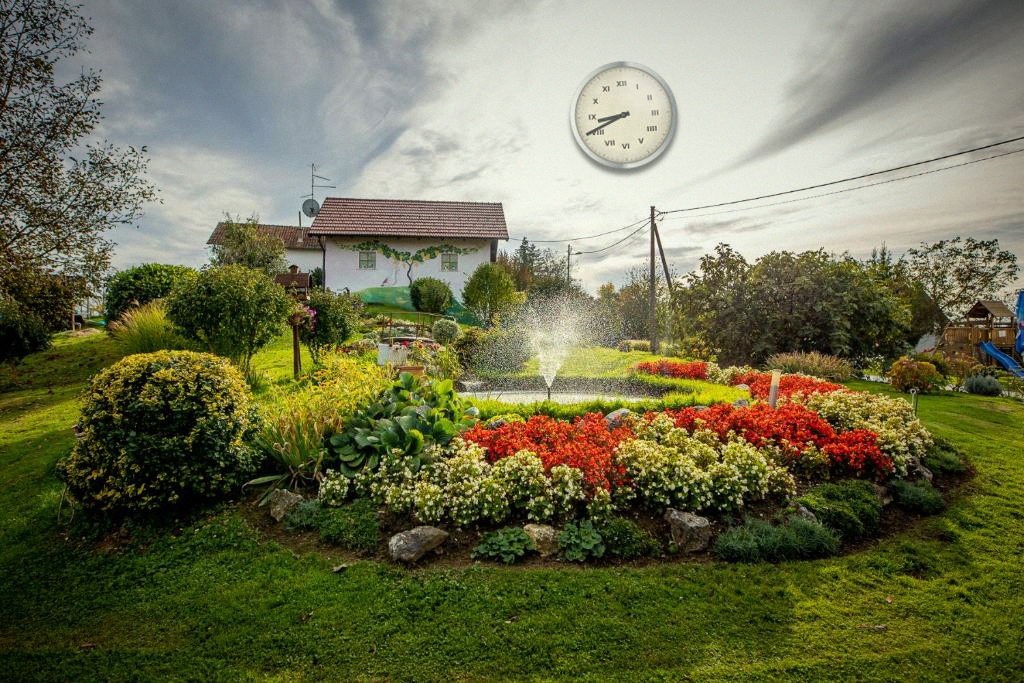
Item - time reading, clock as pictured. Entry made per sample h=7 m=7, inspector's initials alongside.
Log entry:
h=8 m=41
